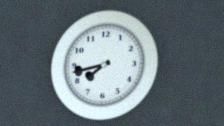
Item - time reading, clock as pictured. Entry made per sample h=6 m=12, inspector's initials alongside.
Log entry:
h=7 m=43
